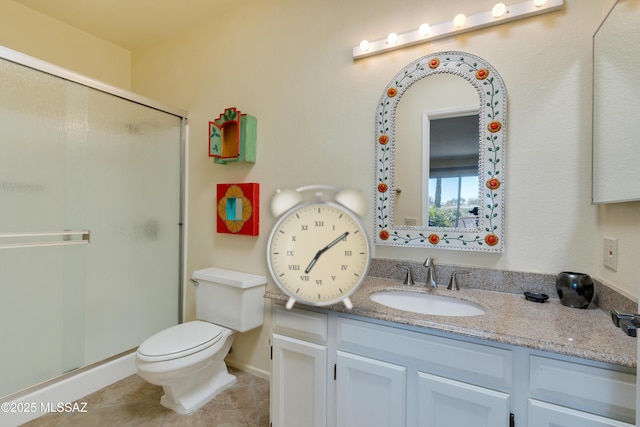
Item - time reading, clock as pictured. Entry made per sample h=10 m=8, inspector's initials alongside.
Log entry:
h=7 m=9
